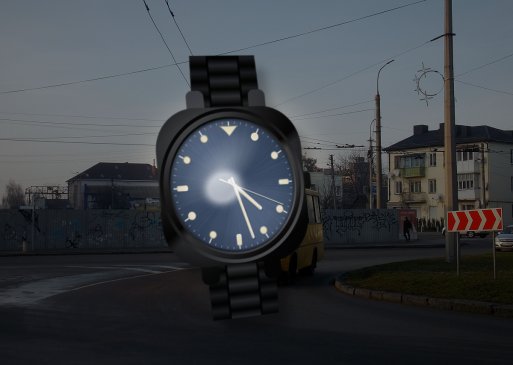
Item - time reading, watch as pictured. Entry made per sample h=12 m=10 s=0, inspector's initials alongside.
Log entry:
h=4 m=27 s=19
